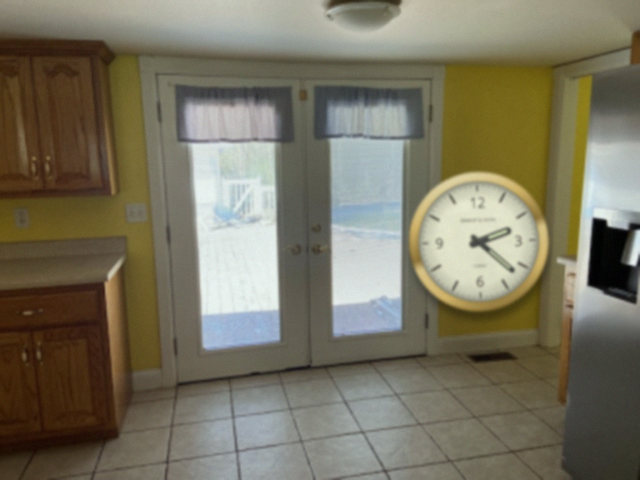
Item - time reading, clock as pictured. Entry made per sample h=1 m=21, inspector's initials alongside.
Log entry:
h=2 m=22
